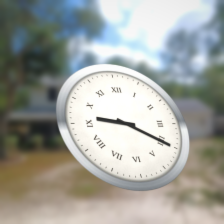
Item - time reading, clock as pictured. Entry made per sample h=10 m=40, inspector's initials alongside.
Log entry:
h=9 m=20
